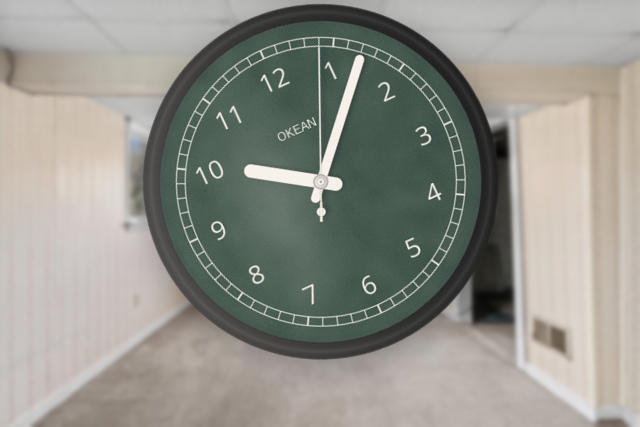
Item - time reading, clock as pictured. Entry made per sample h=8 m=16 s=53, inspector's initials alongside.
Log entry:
h=10 m=7 s=4
